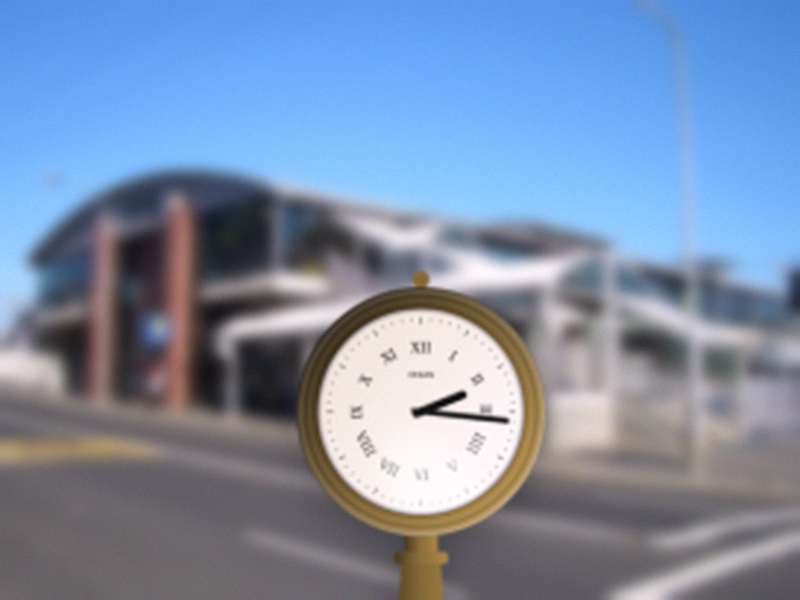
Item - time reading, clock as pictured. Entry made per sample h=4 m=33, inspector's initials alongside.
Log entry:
h=2 m=16
